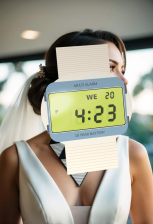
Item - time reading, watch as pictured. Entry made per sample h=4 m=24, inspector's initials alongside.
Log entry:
h=4 m=23
